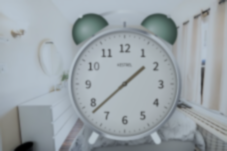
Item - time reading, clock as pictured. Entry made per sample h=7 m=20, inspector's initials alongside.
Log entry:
h=1 m=38
